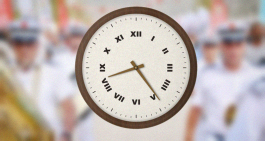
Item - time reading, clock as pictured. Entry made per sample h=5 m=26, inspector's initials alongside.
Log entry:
h=8 m=24
